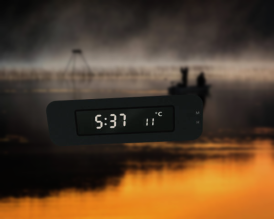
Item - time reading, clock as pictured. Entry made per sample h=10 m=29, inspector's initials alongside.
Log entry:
h=5 m=37
